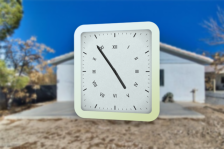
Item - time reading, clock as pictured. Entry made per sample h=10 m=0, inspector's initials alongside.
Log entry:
h=4 m=54
